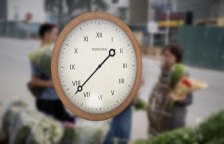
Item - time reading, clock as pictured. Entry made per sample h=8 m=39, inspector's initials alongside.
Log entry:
h=1 m=38
